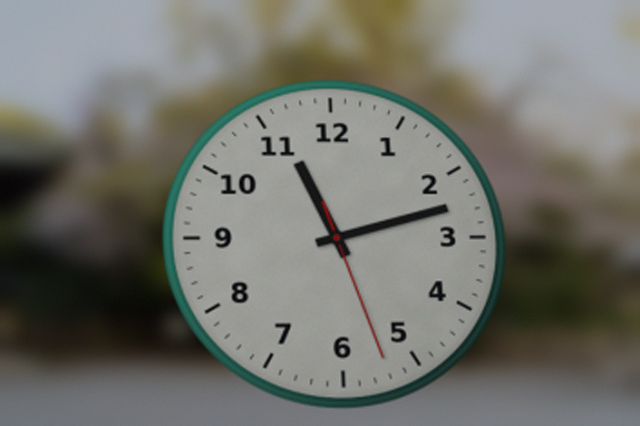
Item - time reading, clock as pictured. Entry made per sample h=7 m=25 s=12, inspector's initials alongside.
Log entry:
h=11 m=12 s=27
